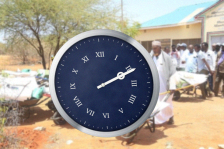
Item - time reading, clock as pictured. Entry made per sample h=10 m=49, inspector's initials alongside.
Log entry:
h=2 m=11
